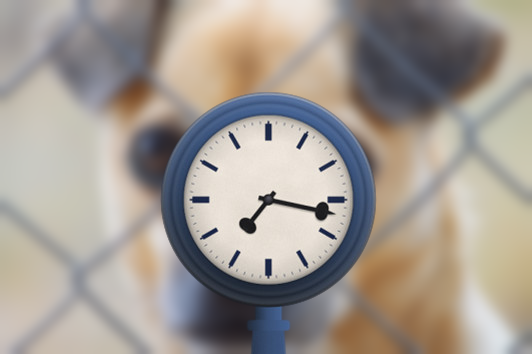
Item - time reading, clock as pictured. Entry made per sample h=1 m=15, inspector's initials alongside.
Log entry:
h=7 m=17
